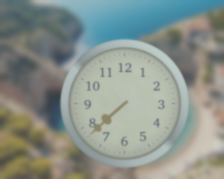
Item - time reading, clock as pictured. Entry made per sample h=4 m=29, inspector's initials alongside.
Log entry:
h=7 m=38
